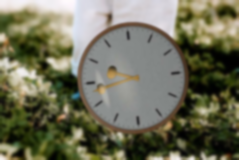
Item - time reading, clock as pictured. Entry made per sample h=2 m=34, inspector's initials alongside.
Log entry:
h=9 m=43
